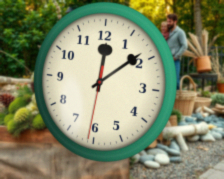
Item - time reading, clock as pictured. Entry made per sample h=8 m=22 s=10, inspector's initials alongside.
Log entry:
h=12 m=8 s=31
